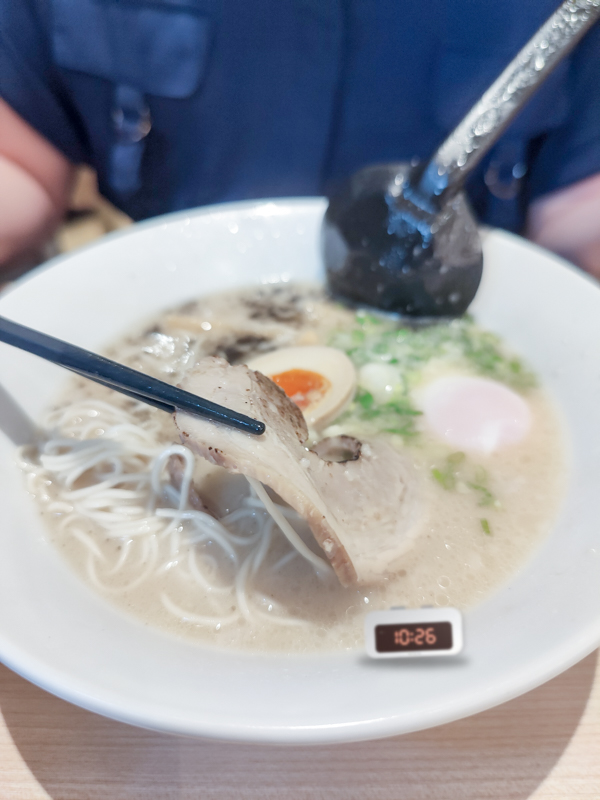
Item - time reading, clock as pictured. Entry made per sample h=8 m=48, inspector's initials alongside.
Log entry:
h=10 m=26
